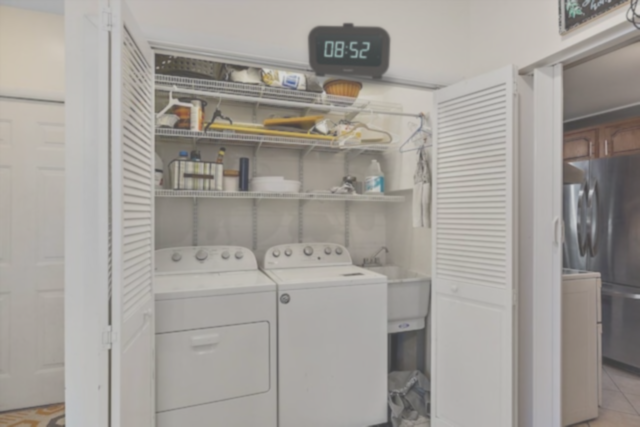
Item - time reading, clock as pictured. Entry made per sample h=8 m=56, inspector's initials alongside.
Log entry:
h=8 m=52
